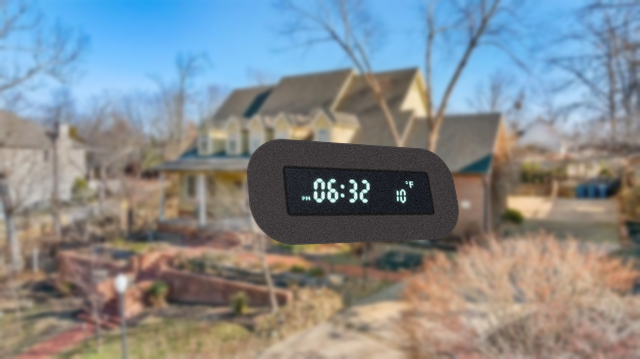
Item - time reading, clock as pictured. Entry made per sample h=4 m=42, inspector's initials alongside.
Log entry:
h=6 m=32
